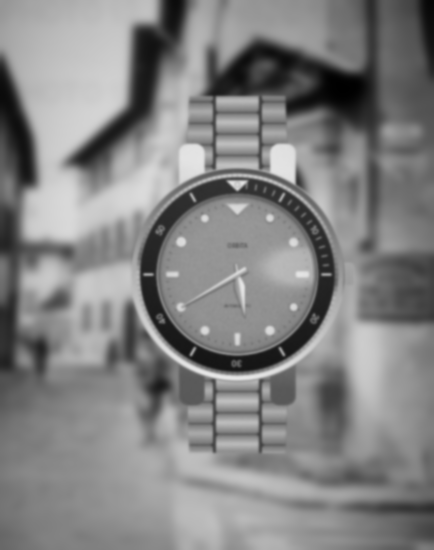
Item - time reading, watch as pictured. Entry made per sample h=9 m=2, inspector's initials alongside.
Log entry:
h=5 m=40
